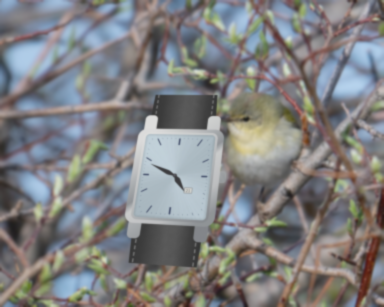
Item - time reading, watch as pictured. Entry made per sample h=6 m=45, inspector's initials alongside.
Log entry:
h=4 m=49
